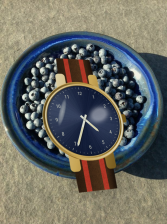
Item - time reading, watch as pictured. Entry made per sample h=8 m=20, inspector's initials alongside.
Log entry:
h=4 m=34
